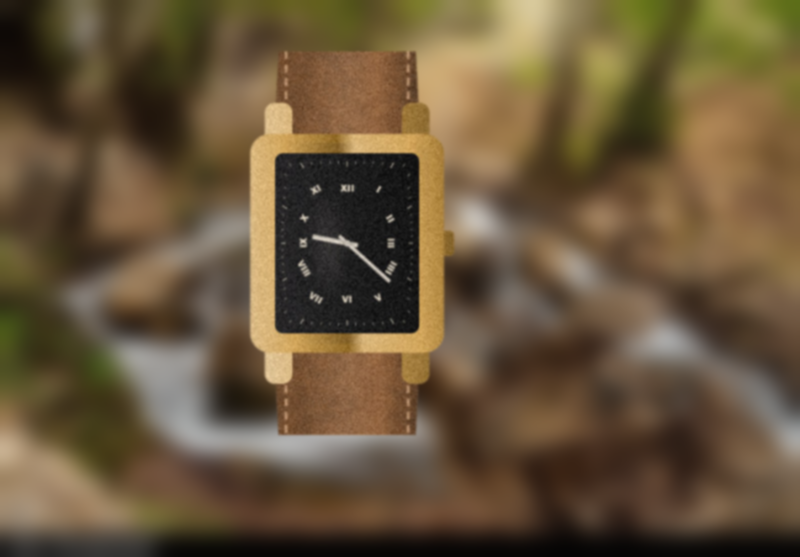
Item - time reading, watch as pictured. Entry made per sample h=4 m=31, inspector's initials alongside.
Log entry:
h=9 m=22
